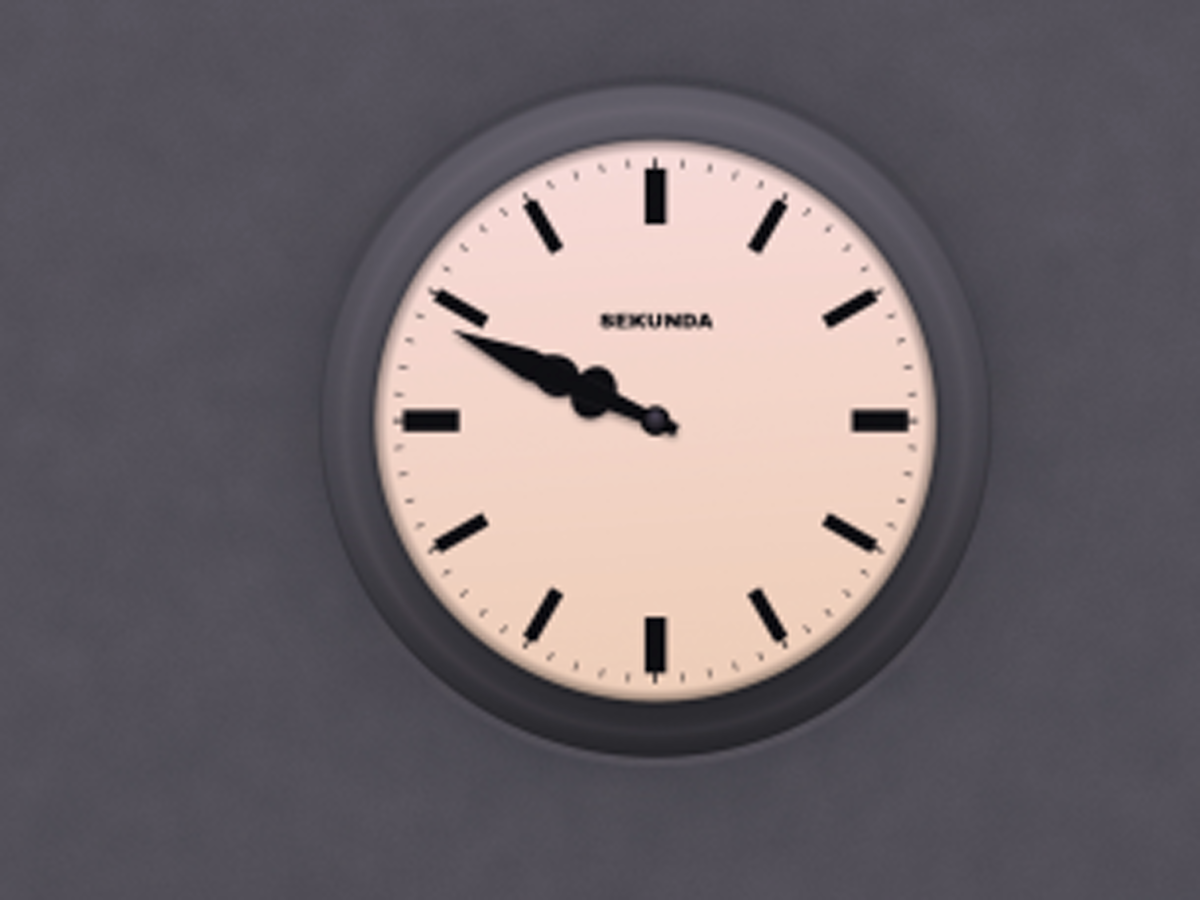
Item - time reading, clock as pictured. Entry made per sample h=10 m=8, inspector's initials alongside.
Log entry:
h=9 m=49
